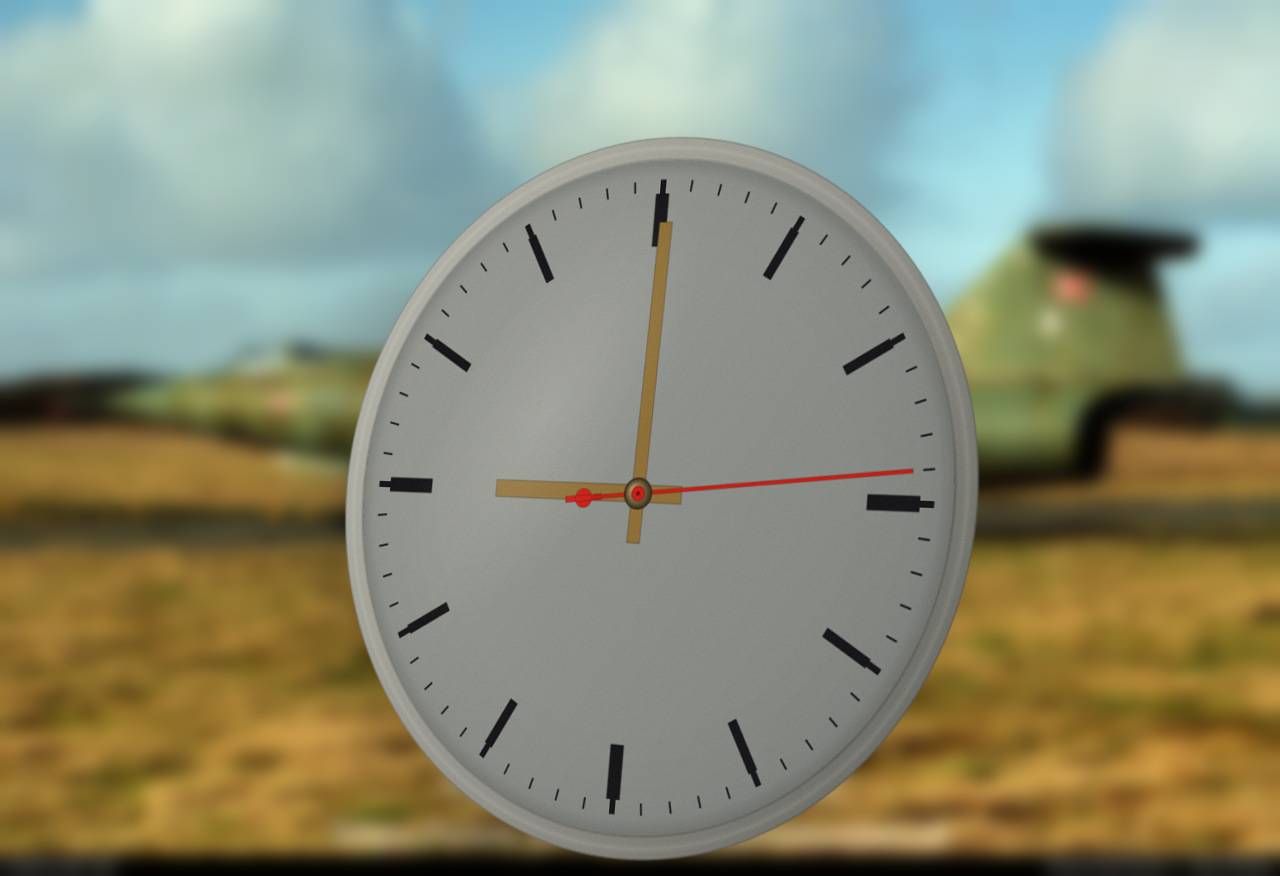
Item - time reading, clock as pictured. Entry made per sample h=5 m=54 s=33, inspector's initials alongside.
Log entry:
h=9 m=0 s=14
